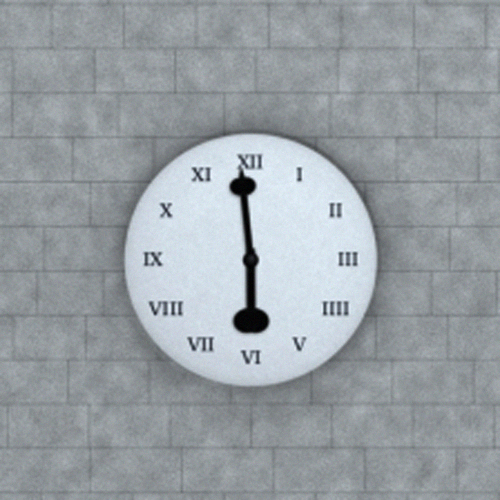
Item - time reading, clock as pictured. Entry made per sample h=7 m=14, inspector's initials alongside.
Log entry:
h=5 m=59
